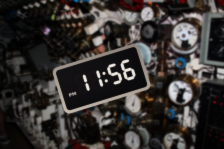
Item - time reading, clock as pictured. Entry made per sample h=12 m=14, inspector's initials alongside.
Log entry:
h=11 m=56
